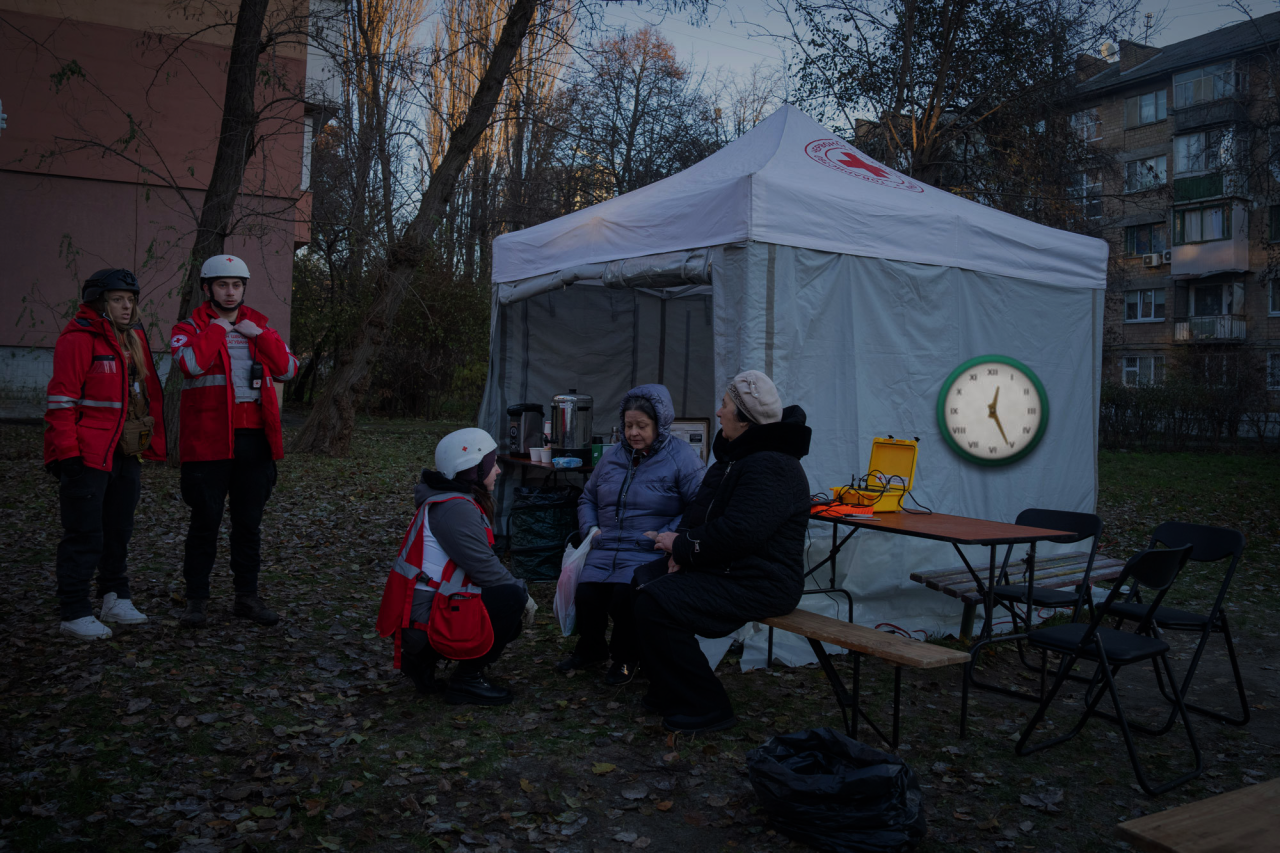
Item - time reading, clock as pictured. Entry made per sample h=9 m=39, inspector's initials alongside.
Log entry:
h=12 m=26
